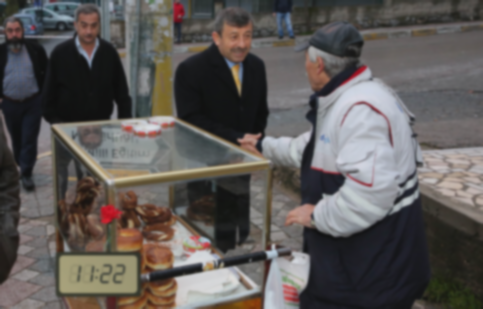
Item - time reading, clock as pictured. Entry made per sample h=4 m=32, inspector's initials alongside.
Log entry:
h=11 m=22
